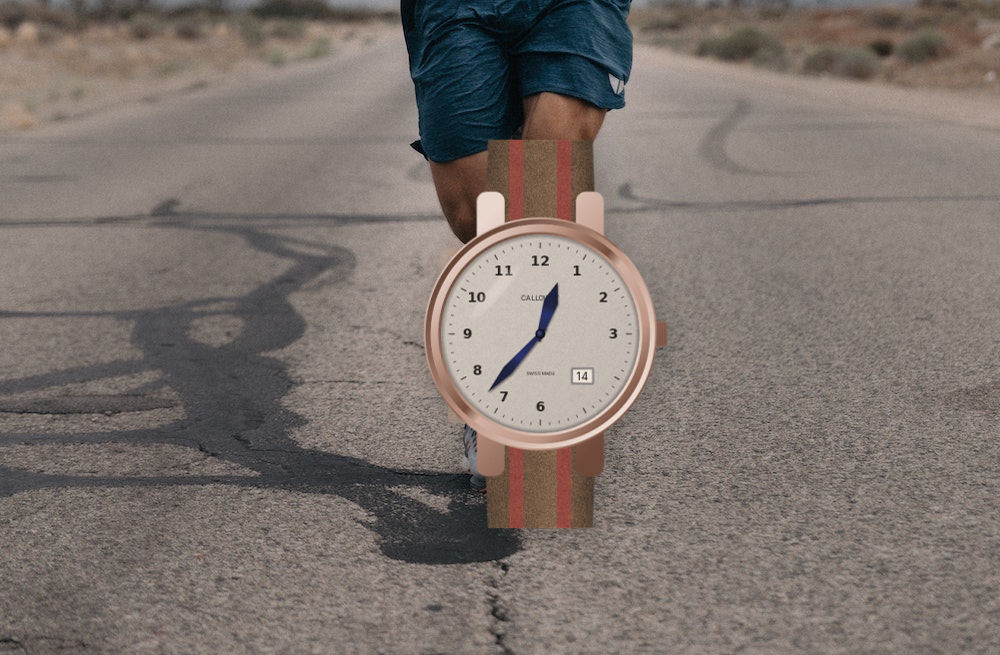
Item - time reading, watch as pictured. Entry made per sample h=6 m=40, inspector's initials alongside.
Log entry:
h=12 m=37
